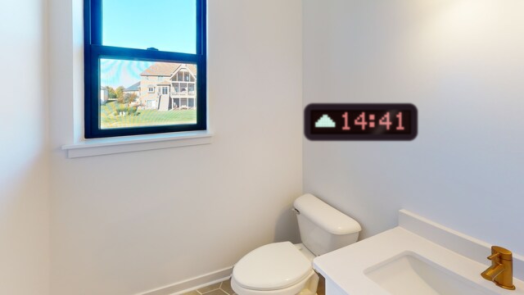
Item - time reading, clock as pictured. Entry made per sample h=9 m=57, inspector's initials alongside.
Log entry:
h=14 m=41
